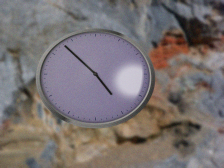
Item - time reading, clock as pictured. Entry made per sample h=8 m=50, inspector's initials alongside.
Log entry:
h=4 m=53
